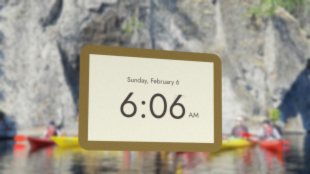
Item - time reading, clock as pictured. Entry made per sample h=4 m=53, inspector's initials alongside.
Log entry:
h=6 m=6
